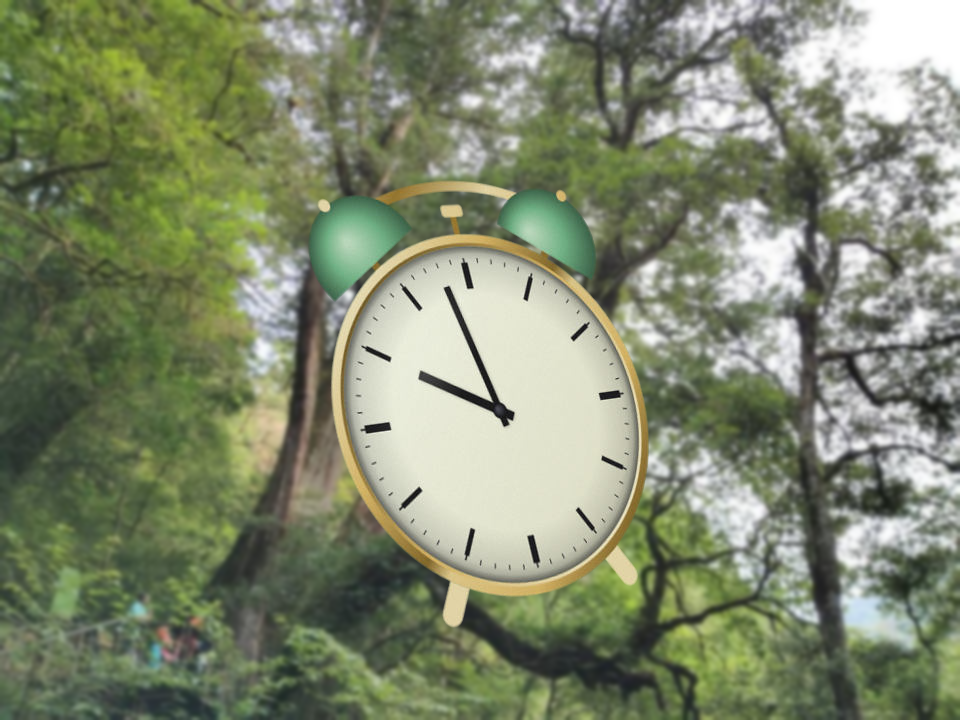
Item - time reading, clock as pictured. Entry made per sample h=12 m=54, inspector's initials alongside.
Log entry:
h=9 m=58
